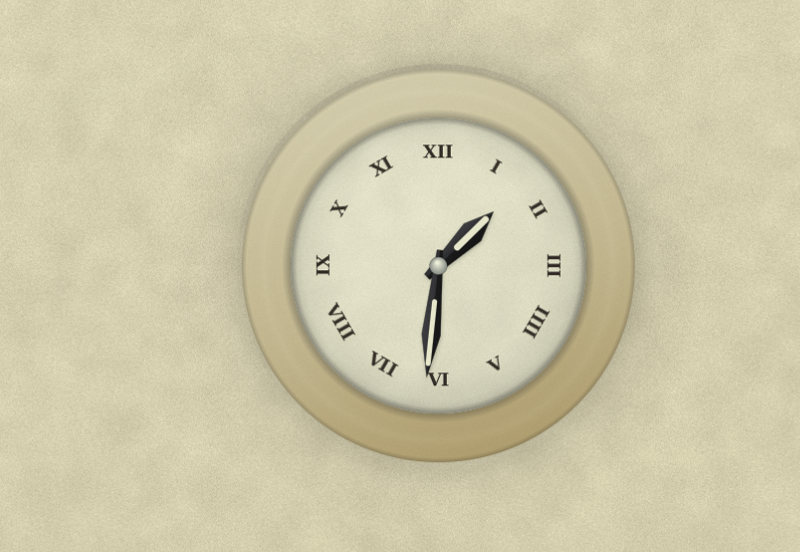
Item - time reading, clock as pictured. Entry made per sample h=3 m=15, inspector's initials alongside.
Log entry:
h=1 m=31
